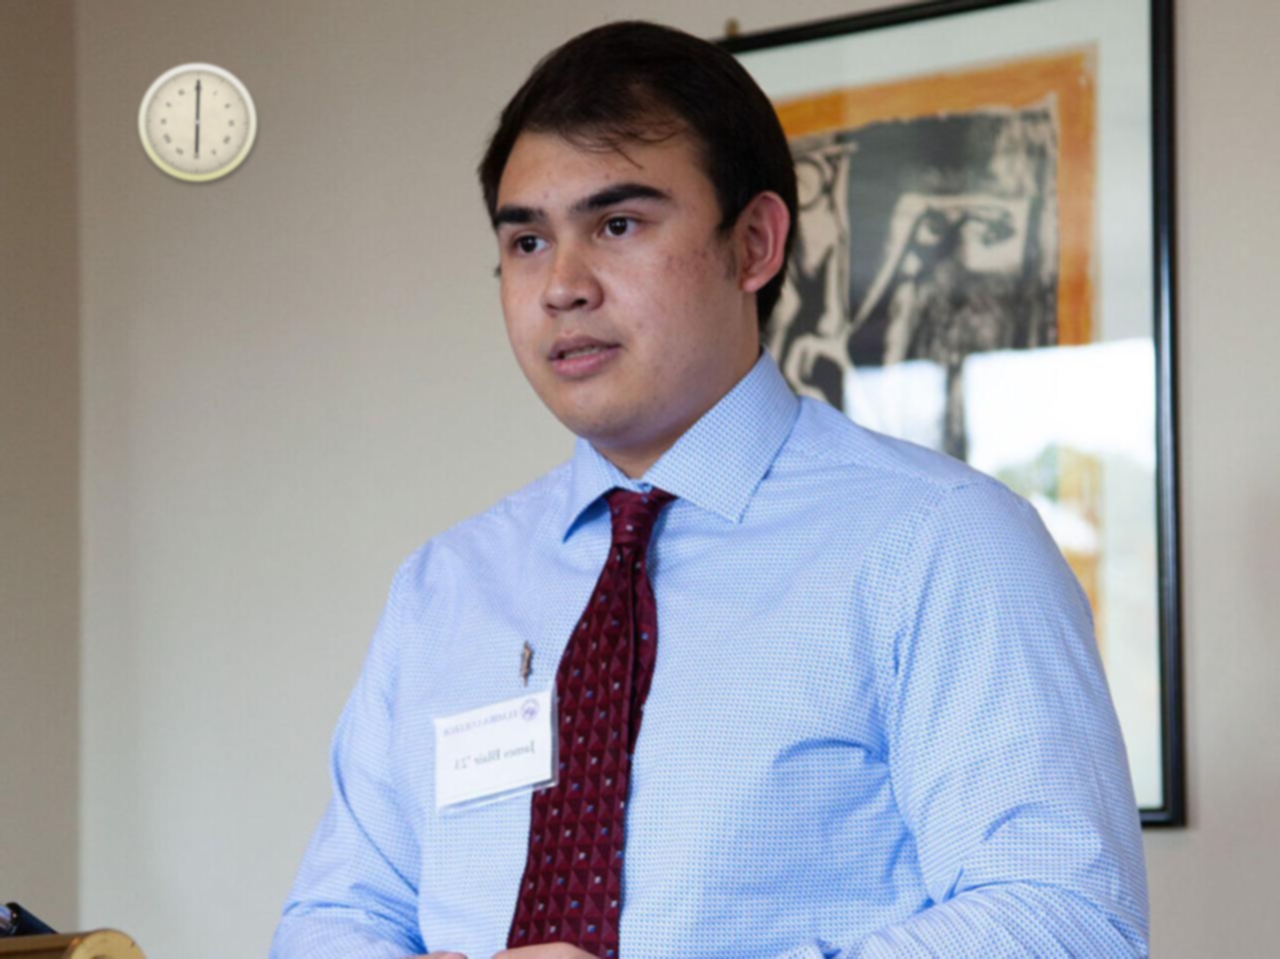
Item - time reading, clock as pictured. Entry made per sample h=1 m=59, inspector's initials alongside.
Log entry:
h=6 m=0
